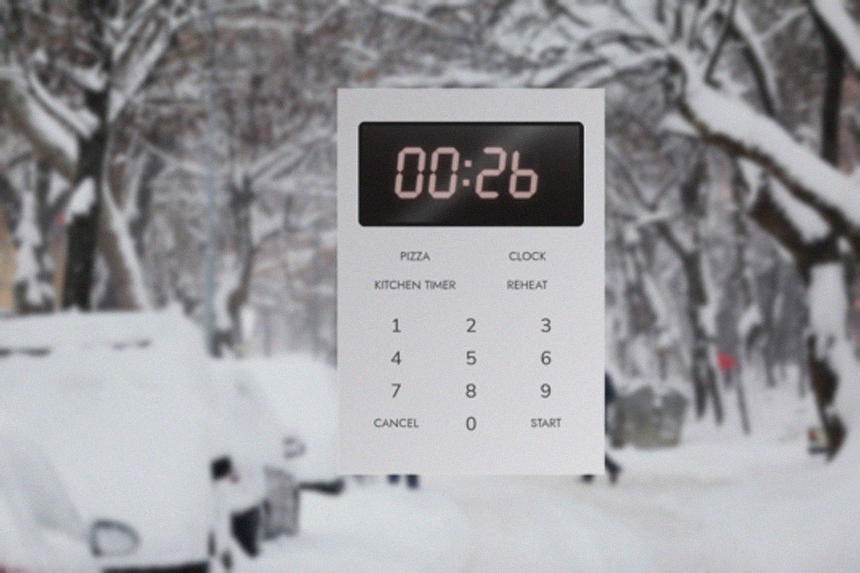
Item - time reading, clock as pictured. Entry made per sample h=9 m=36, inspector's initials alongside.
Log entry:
h=0 m=26
